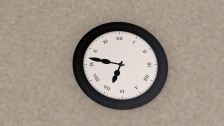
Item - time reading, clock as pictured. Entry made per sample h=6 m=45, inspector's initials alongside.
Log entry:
h=6 m=47
